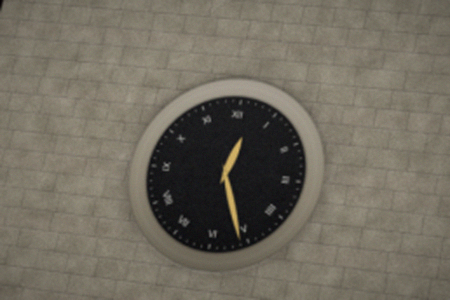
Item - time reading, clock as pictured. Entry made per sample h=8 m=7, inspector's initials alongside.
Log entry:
h=12 m=26
